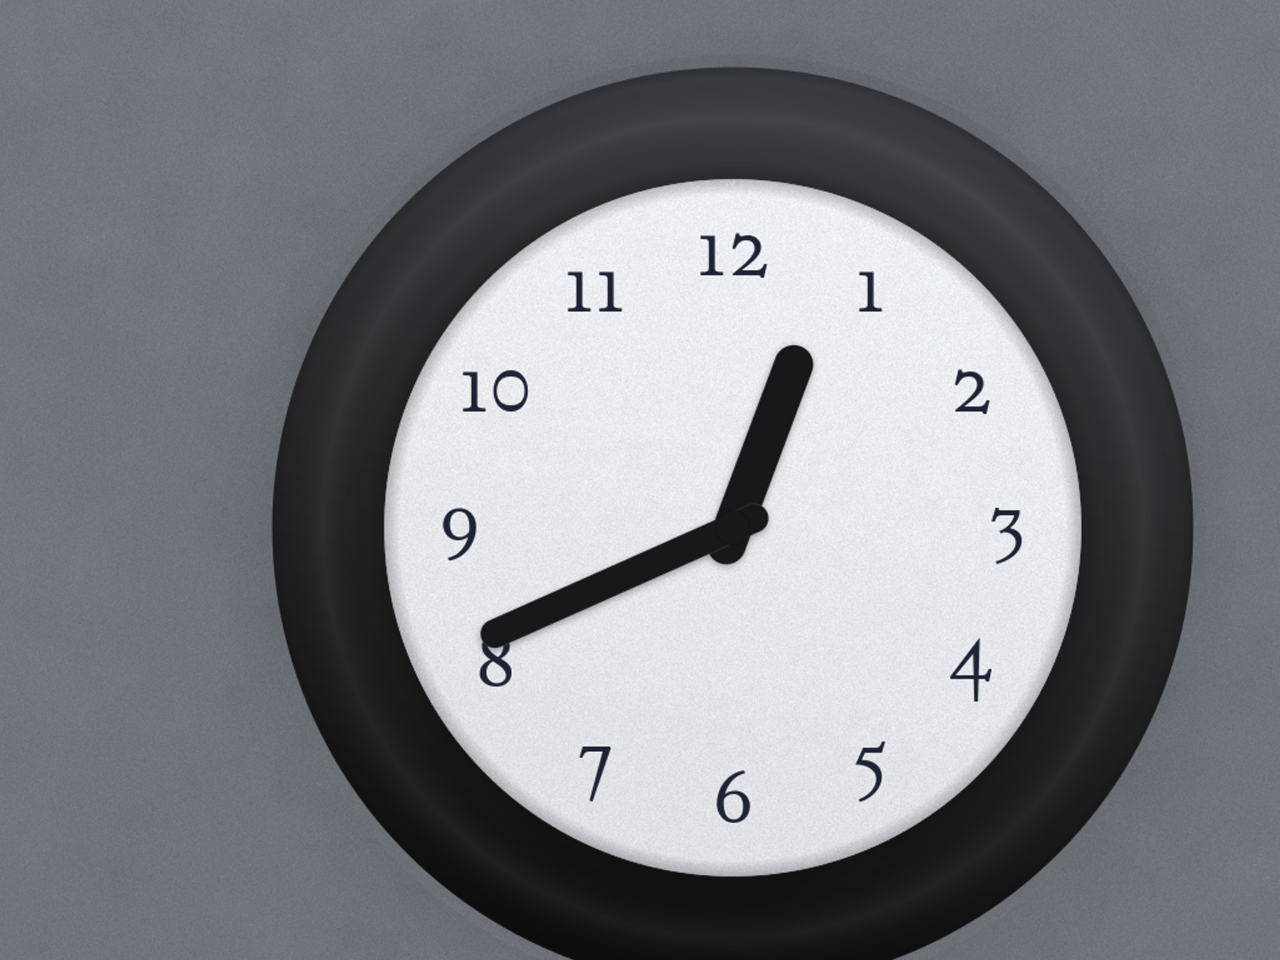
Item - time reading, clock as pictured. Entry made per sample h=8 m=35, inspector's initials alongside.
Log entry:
h=12 m=41
